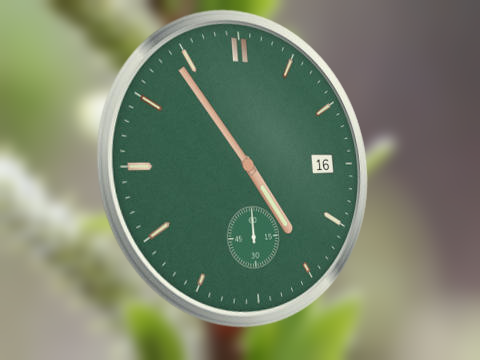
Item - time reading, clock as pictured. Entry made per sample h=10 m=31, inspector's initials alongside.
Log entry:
h=4 m=54
